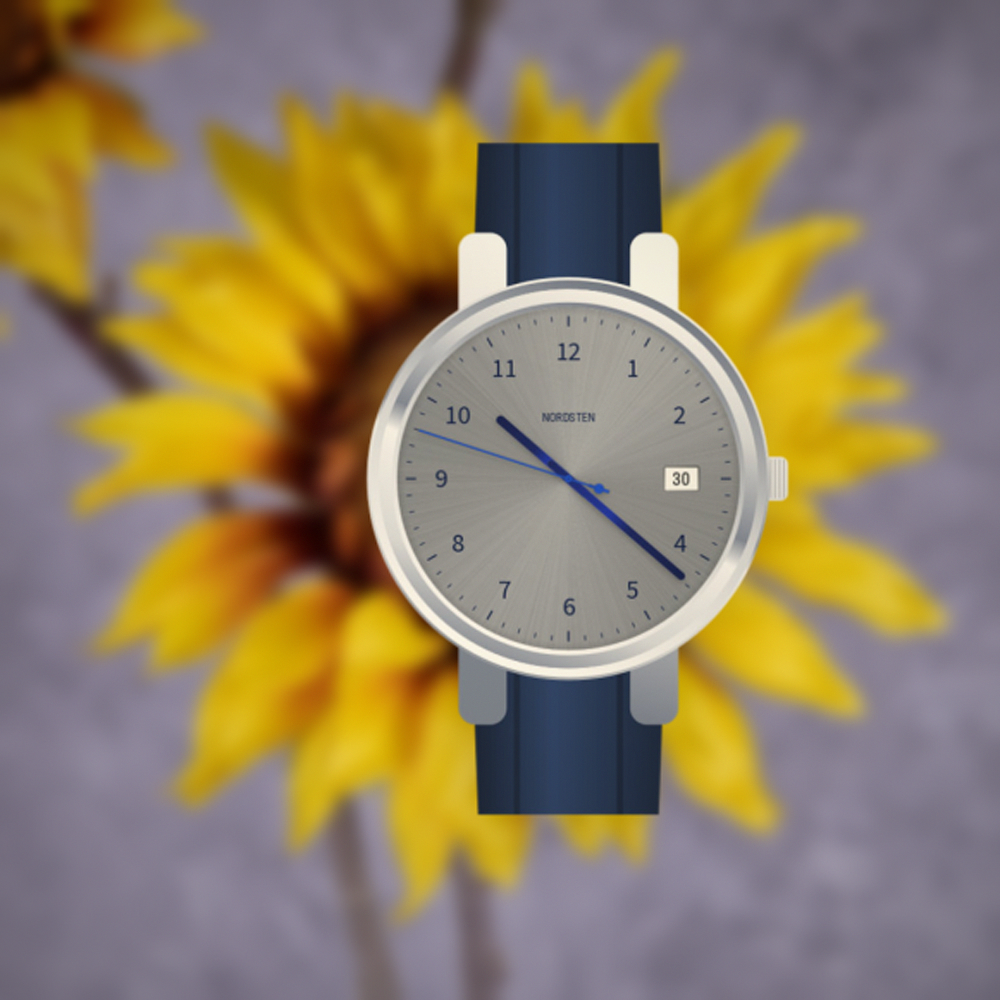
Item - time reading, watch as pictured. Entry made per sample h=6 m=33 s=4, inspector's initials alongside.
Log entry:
h=10 m=21 s=48
